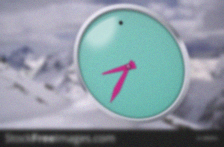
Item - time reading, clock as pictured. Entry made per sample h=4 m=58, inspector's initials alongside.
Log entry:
h=8 m=36
